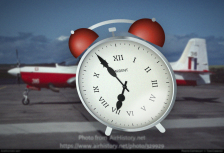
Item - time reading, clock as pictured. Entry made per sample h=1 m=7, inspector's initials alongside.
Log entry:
h=6 m=55
